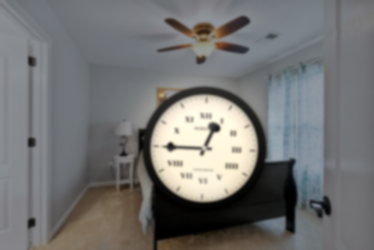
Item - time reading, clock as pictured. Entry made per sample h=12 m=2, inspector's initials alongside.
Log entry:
h=12 m=45
